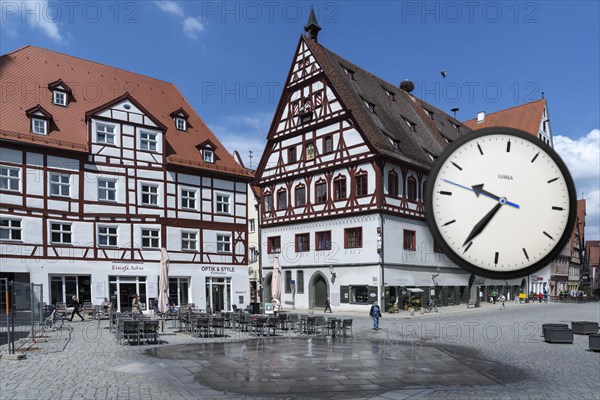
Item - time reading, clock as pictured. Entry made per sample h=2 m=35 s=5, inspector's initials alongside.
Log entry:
h=9 m=35 s=47
